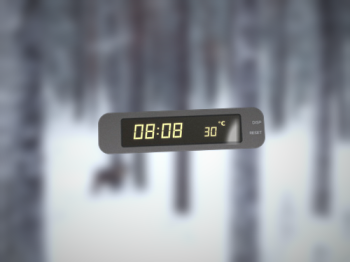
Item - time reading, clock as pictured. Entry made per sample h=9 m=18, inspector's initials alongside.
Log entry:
h=8 m=8
